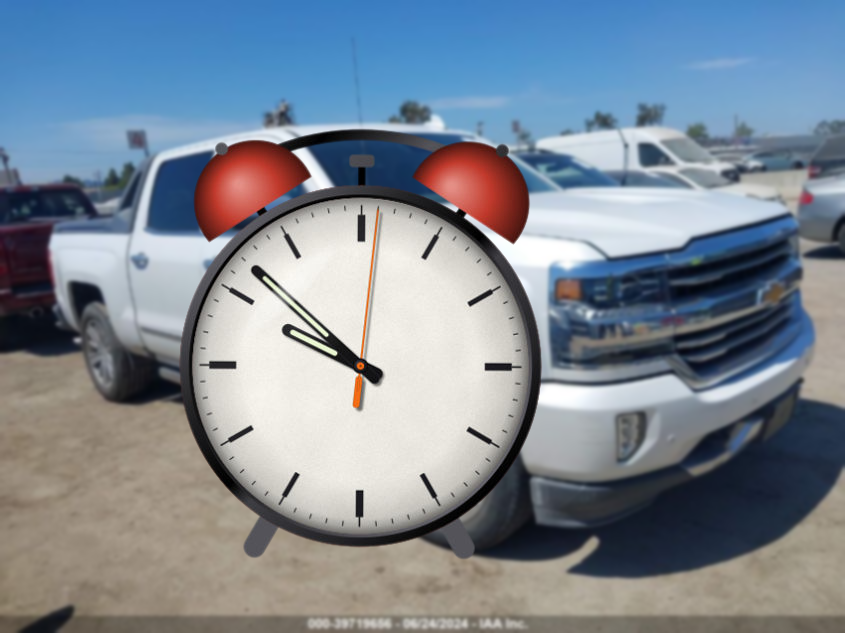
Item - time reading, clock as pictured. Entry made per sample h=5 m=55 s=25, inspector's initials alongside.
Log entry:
h=9 m=52 s=1
